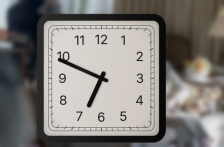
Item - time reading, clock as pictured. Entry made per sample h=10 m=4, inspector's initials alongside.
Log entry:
h=6 m=49
